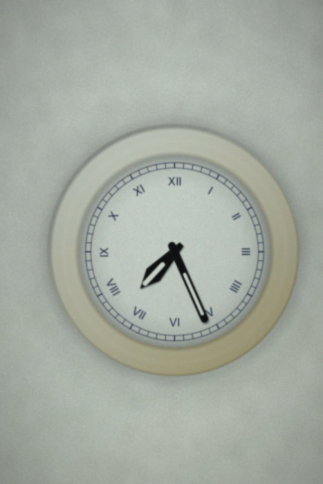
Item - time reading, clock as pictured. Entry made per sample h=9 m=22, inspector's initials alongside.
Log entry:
h=7 m=26
